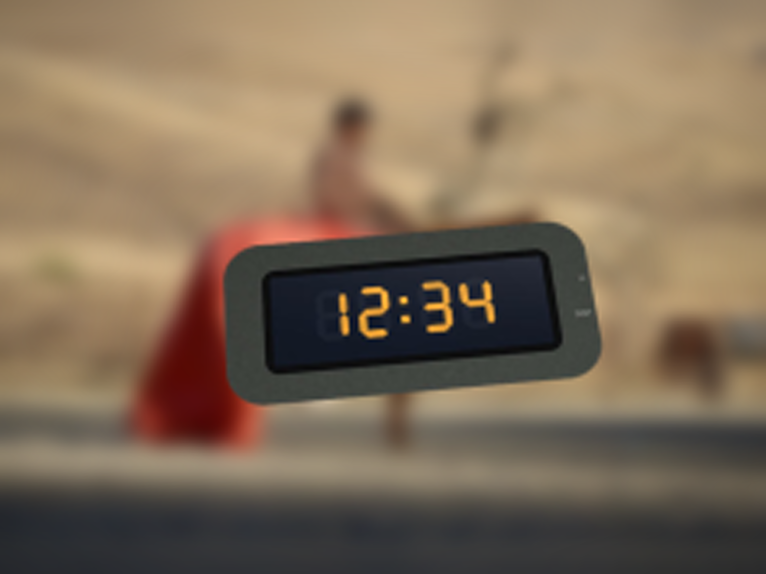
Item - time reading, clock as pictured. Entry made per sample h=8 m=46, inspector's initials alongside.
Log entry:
h=12 m=34
